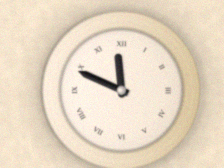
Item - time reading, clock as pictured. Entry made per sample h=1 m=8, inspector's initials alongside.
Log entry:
h=11 m=49
